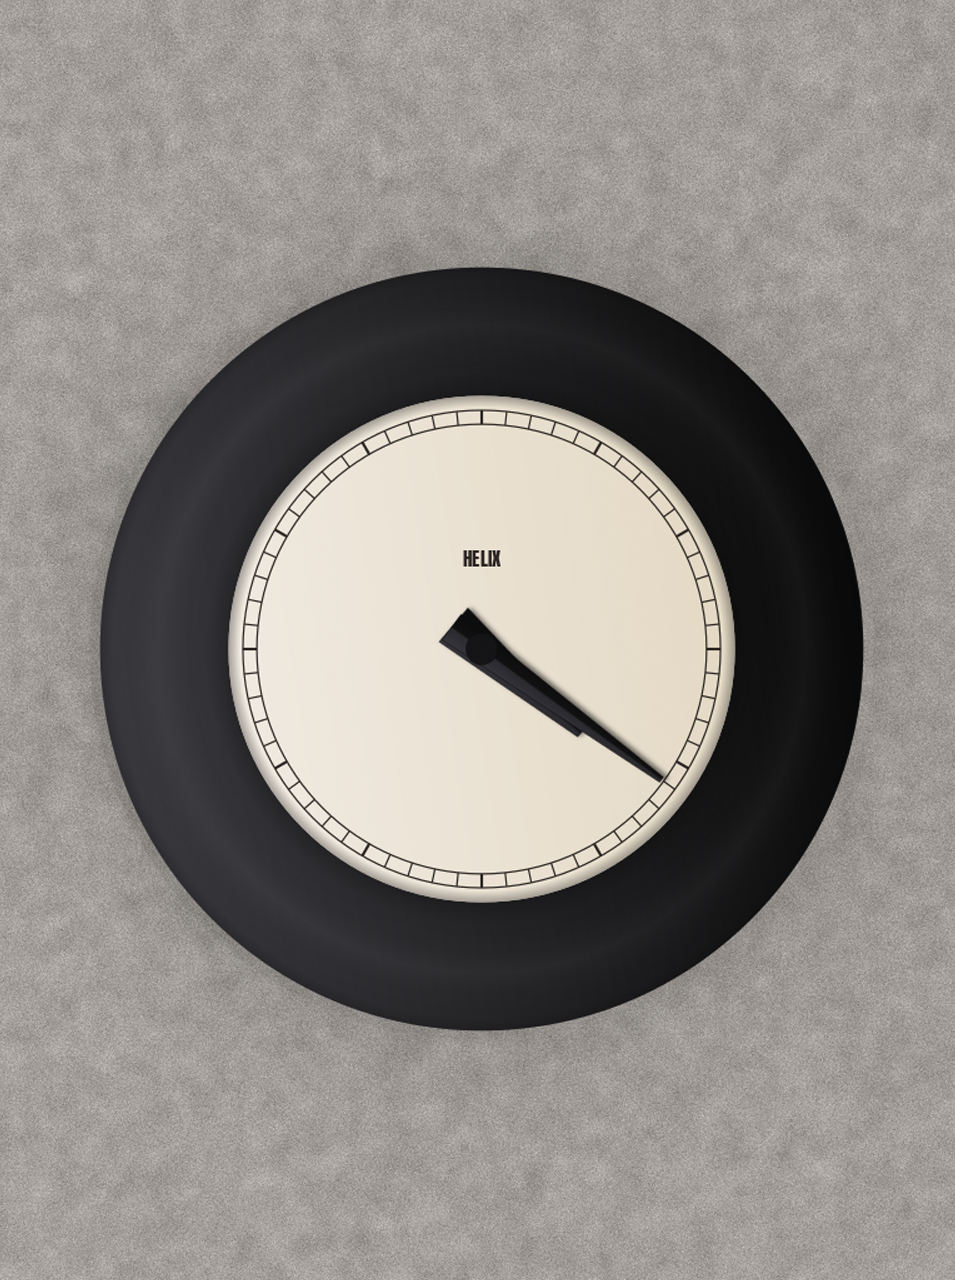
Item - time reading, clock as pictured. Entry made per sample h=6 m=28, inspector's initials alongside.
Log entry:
h=4 m=21
